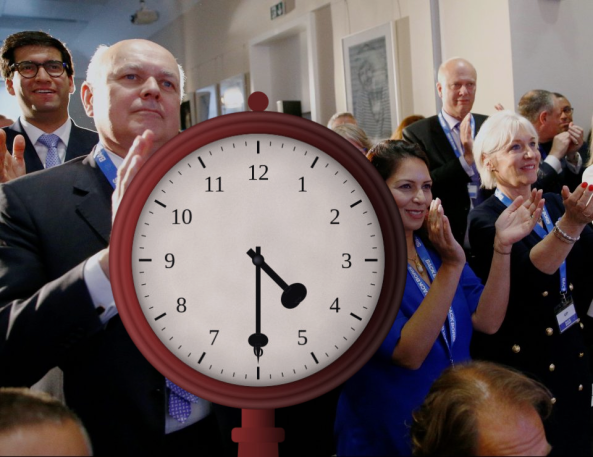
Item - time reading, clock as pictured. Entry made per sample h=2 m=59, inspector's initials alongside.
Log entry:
h=4 m=30
